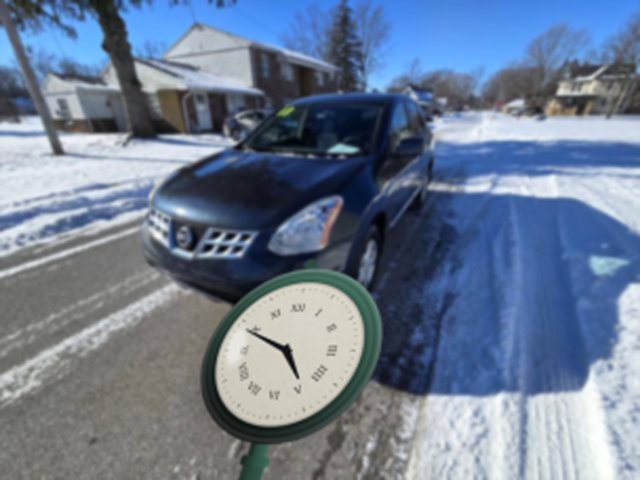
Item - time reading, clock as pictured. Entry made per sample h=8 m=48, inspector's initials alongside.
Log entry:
h=4 m=49
